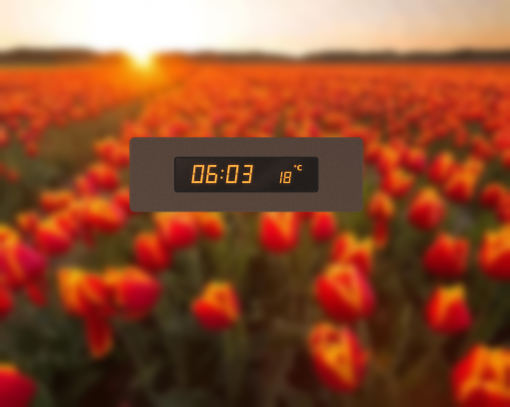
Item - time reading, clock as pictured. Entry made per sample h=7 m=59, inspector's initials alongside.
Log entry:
h=6 m=3
